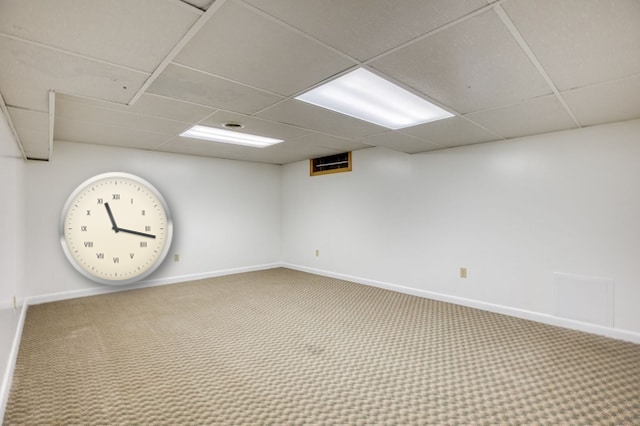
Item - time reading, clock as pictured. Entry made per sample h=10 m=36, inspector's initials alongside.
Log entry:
h=11 m=17
